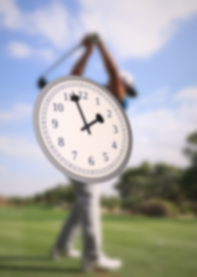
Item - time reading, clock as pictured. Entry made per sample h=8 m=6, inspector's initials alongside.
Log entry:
h=1 m=57
